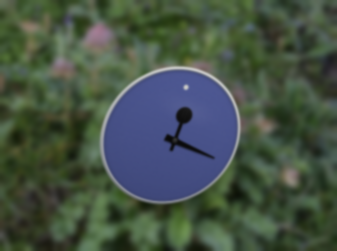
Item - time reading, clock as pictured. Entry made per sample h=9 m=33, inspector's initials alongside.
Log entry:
h=12 m=18
